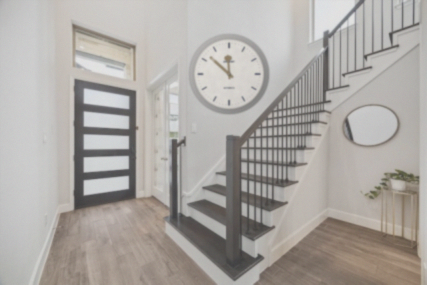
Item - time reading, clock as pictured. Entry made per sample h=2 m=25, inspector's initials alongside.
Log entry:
h=11 m=52
